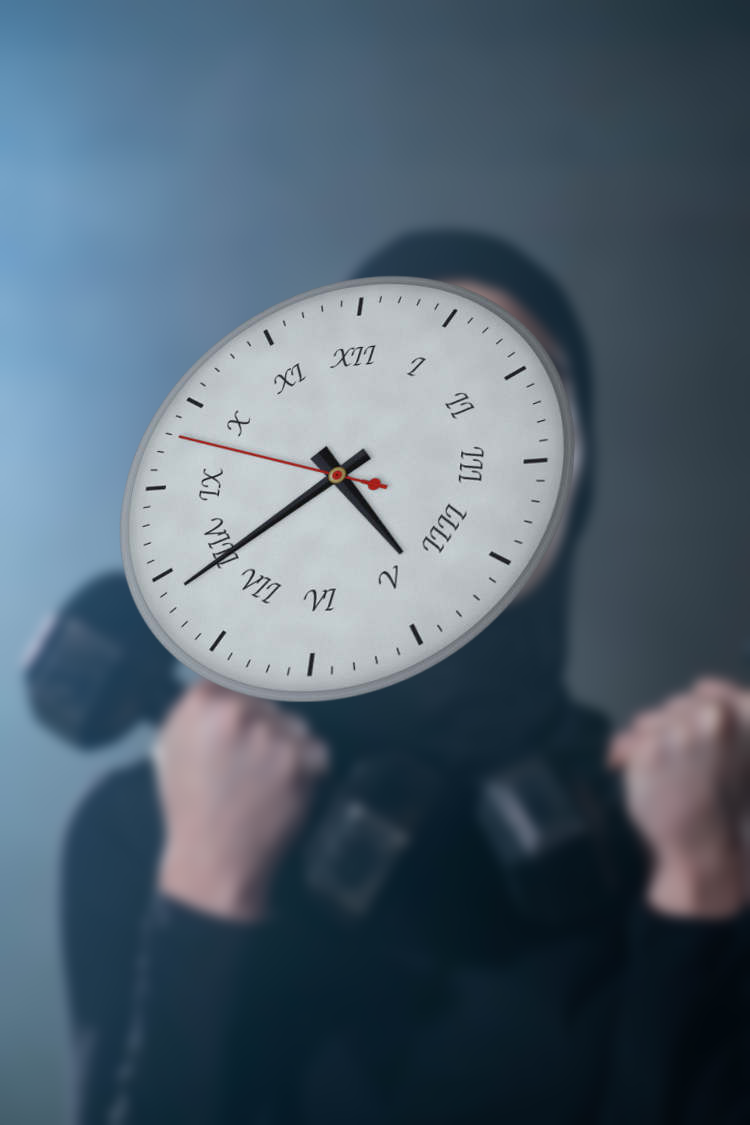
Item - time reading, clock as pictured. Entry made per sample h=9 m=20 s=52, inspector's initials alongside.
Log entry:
h=4 m=38 s=48
